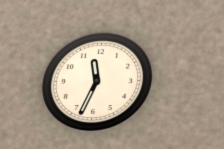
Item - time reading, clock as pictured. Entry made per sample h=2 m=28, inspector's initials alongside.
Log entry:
h=11 m=33
